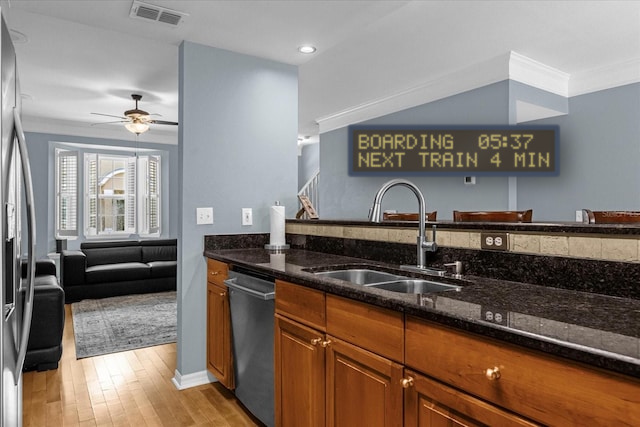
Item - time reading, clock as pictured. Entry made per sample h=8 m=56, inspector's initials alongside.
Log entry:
h=5 m=37
